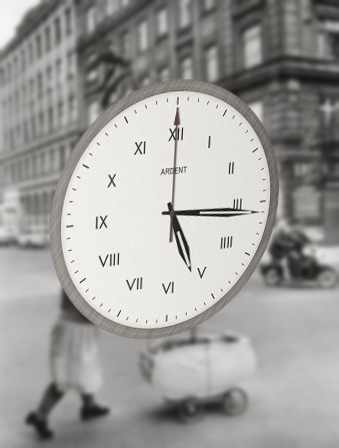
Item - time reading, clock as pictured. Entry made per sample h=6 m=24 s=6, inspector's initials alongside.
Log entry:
h=5 m=16 s=0
